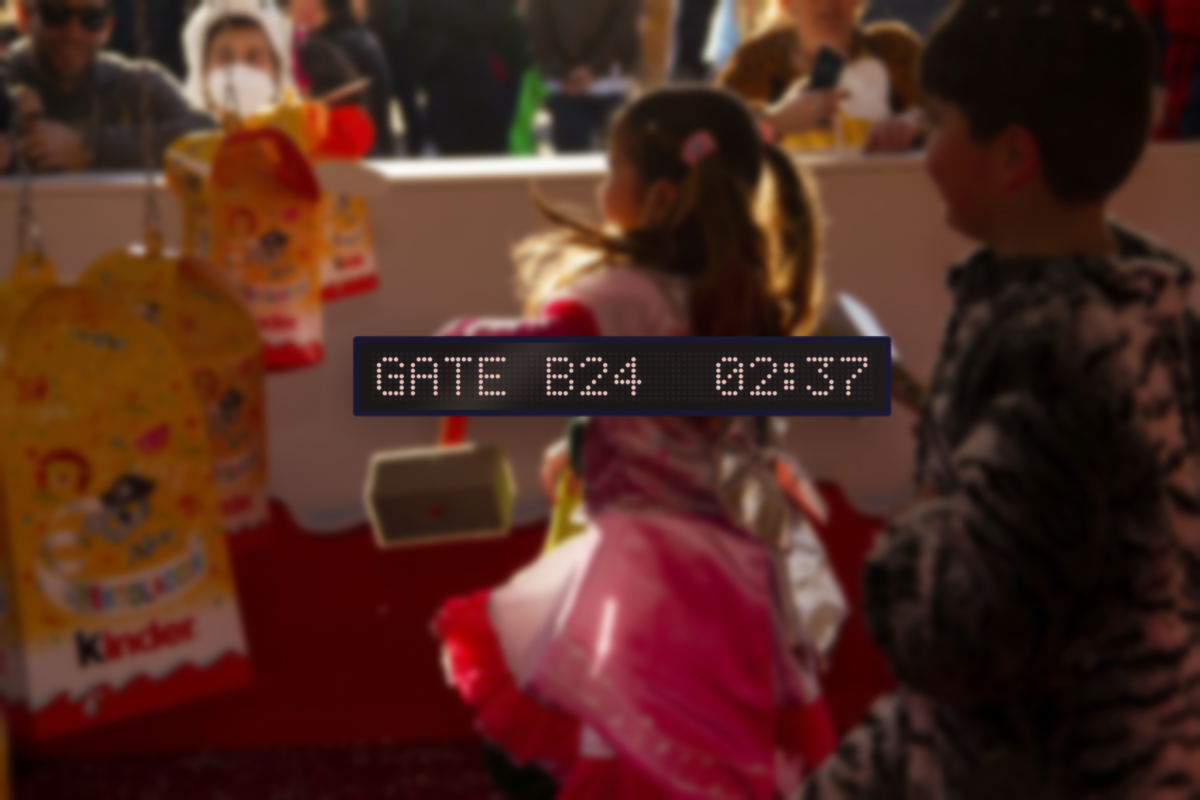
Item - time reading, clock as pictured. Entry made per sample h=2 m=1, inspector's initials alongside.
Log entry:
h=2 m=37
